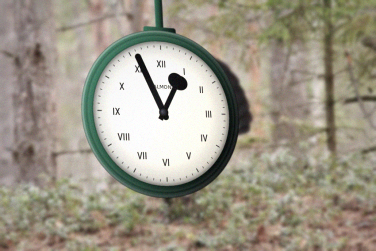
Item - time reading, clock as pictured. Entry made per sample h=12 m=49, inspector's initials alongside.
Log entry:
h=12 m=56
